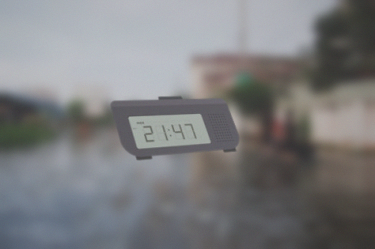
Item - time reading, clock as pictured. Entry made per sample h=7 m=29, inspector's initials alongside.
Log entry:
h=21 m=47
